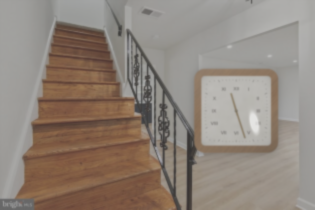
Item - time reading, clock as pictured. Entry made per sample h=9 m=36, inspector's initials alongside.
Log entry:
h=11 m=27
